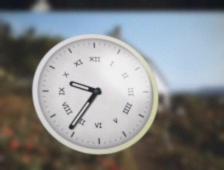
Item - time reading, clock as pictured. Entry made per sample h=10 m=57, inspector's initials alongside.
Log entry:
h=9 m=36
